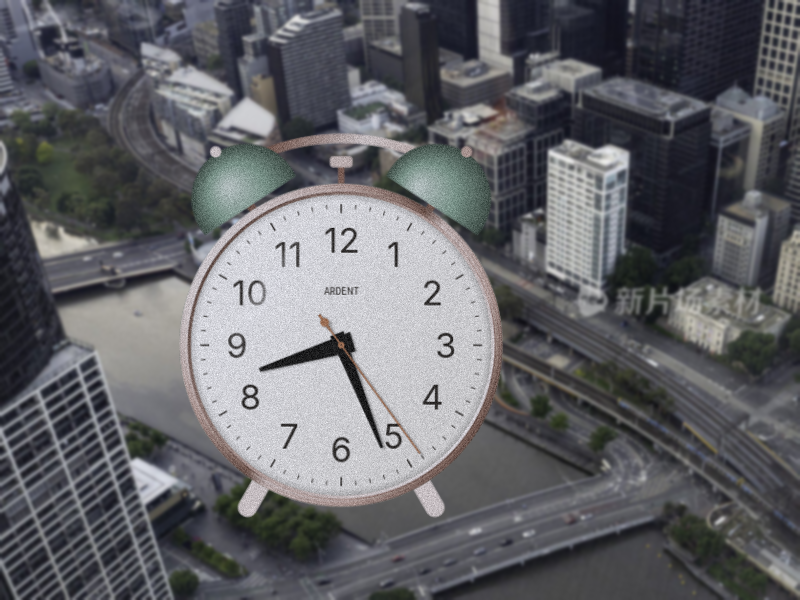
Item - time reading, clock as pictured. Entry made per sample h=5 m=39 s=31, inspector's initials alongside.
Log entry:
h=8 m=26 s=24
